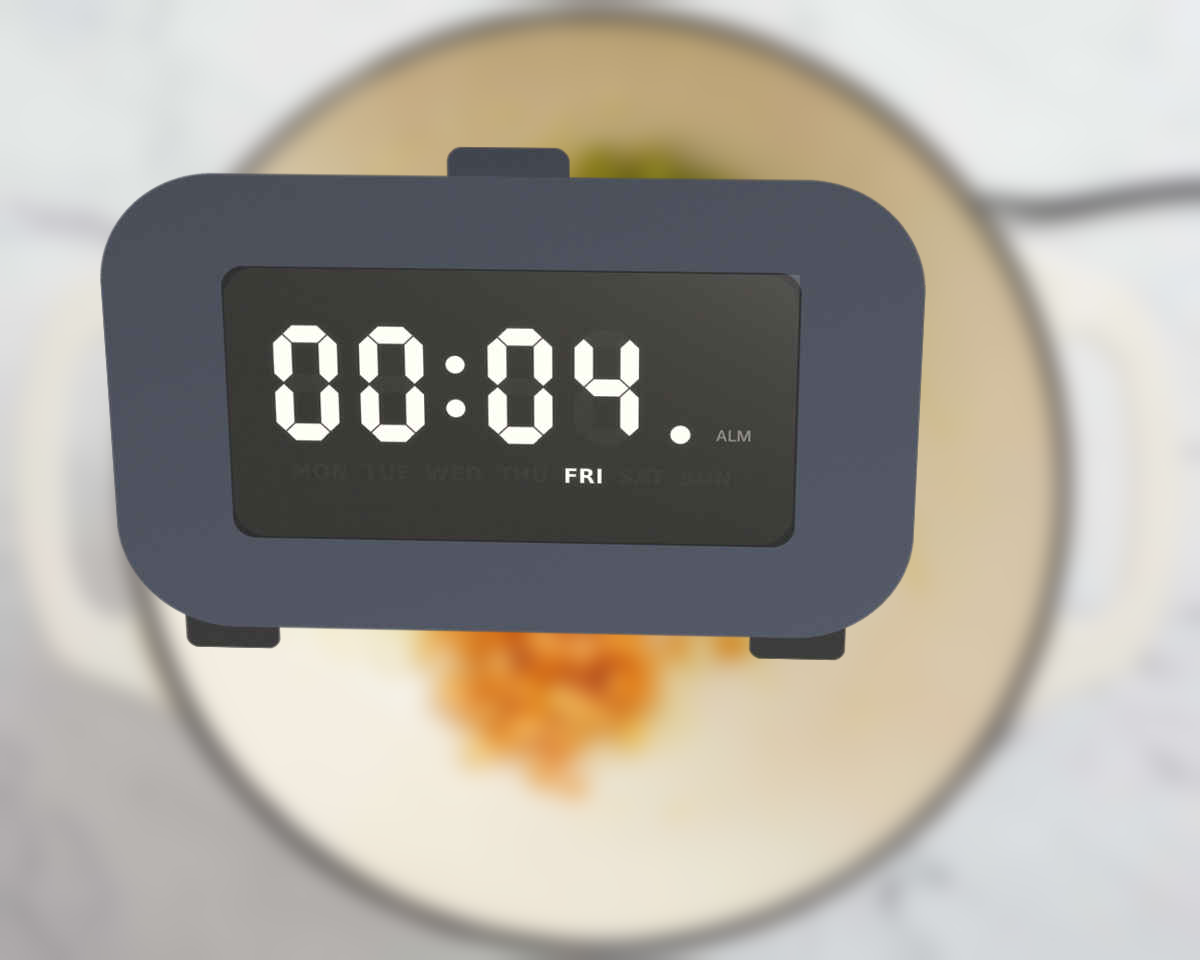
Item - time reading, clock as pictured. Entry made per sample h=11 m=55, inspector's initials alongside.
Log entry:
h=0 m=4
